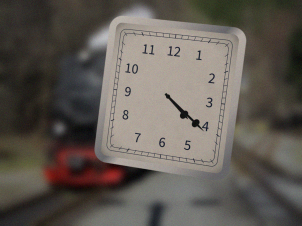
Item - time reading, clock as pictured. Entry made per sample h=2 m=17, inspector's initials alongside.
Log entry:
h=4 m=21
